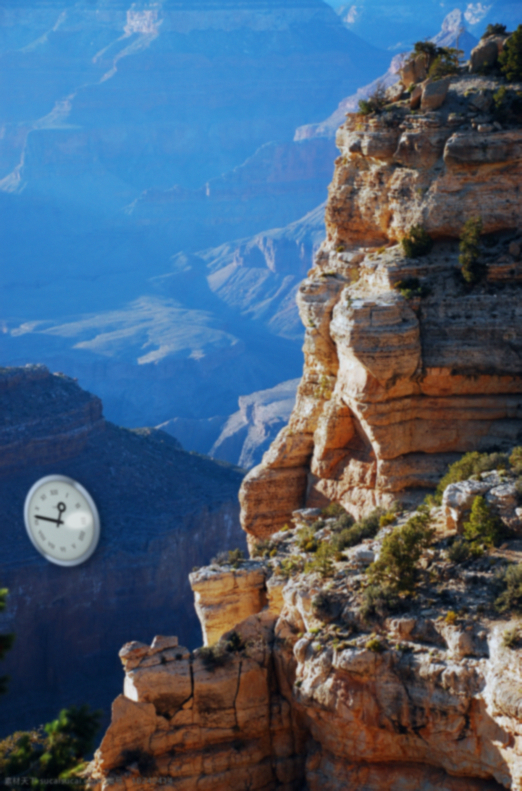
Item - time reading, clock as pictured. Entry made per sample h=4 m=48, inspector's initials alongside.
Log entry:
h=12 m=47
